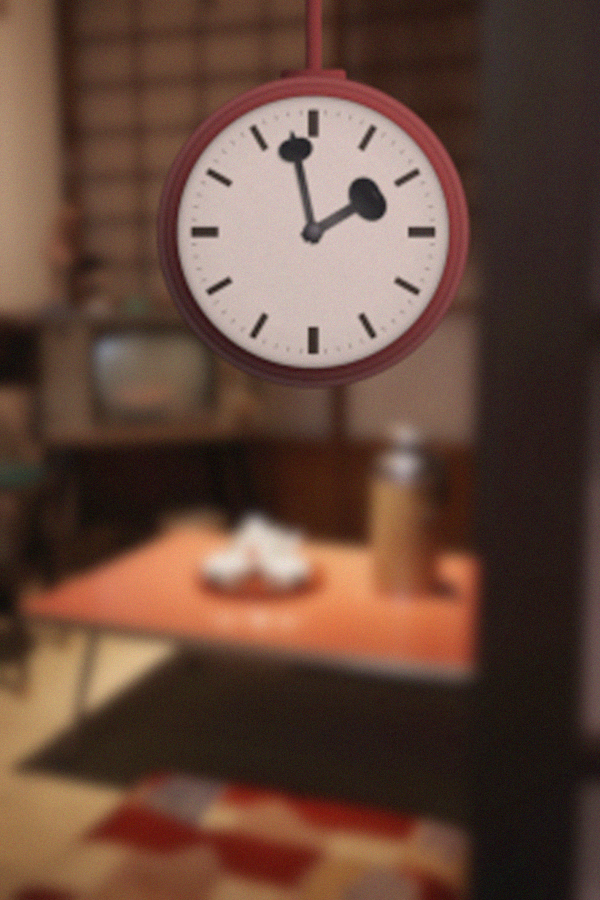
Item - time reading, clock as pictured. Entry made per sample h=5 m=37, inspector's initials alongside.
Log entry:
h=1 m=58
